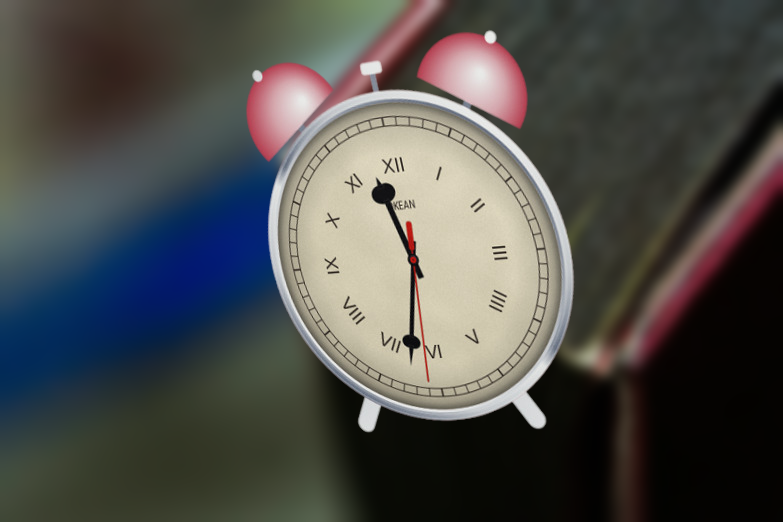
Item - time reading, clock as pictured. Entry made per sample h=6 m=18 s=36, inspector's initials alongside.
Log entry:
h=11 m=32 s=31
